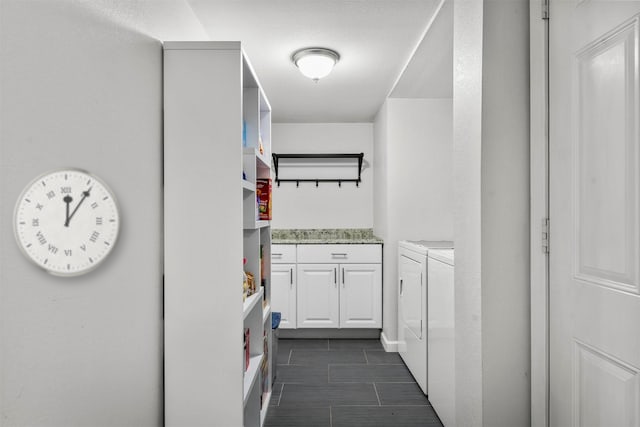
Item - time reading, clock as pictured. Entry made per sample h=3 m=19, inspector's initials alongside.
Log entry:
h=12 m=6
